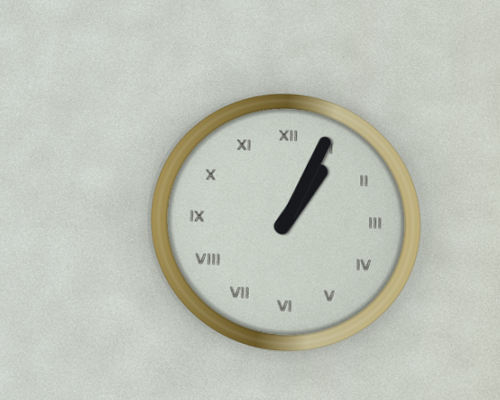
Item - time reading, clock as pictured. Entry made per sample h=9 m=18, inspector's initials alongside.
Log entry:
h=1 m=4
